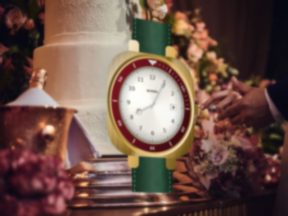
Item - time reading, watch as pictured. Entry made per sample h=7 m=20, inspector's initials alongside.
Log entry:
h=8 m=5
